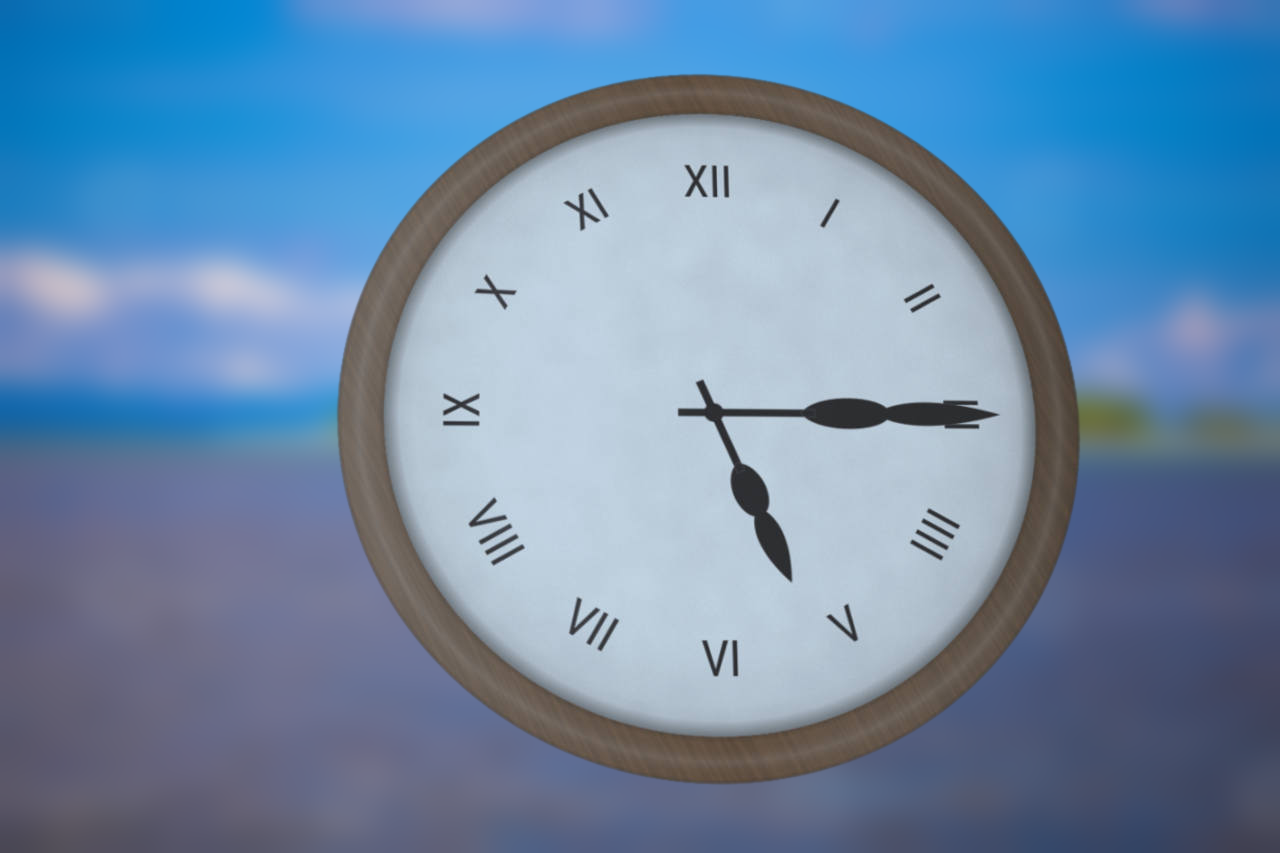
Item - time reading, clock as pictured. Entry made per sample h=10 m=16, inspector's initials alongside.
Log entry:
h=5 m=15
